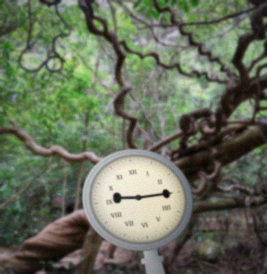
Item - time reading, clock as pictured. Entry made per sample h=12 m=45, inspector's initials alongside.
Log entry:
h=9 m=15
